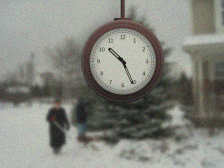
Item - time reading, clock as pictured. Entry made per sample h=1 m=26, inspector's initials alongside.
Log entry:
h=10 m=26
